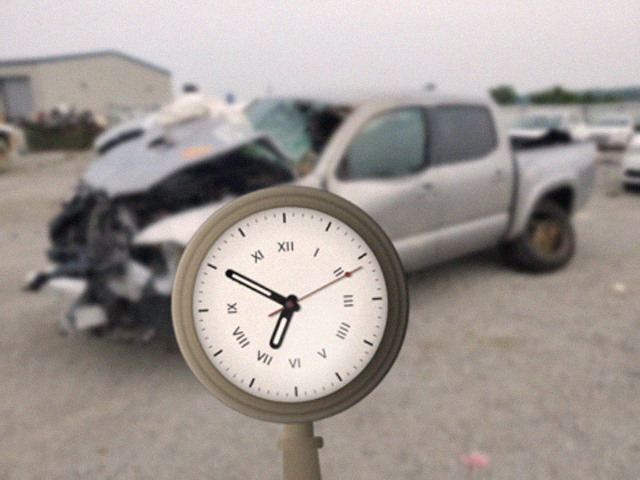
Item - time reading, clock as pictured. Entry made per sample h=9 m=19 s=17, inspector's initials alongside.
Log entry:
h=6 m=50 s=11
